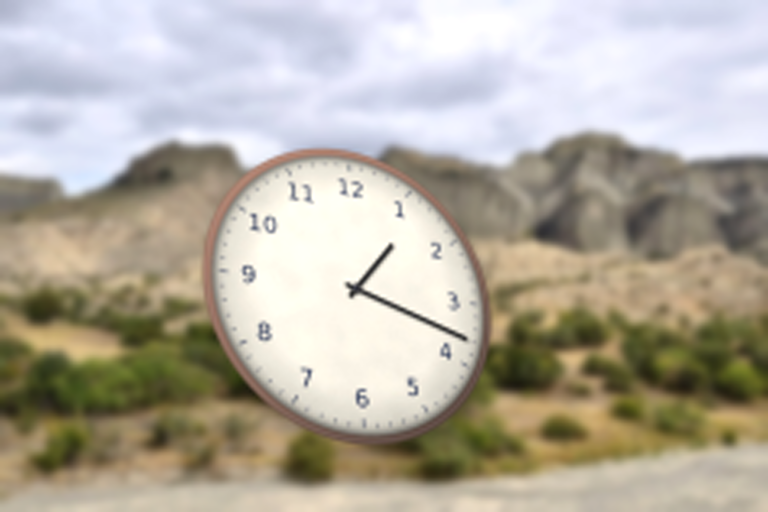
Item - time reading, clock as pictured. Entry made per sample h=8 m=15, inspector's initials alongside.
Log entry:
h=1 m=18
